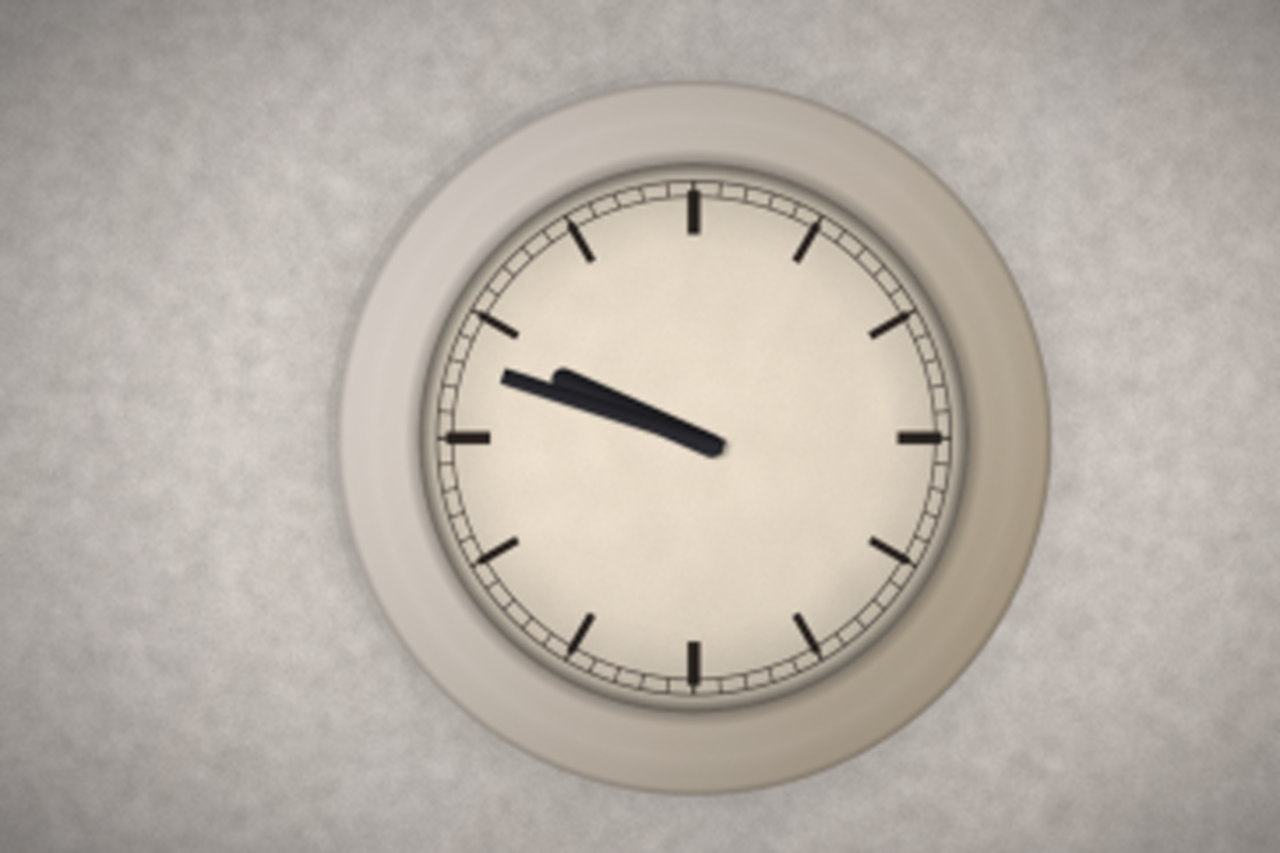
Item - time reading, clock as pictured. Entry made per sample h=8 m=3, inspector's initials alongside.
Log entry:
h=9 m=48
